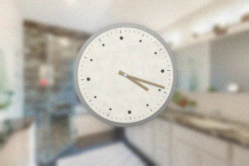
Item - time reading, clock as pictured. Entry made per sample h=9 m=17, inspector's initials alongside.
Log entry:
h=4 m=19
